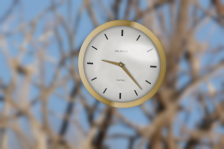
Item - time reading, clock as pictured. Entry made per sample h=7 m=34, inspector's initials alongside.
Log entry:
h=9 m=23
